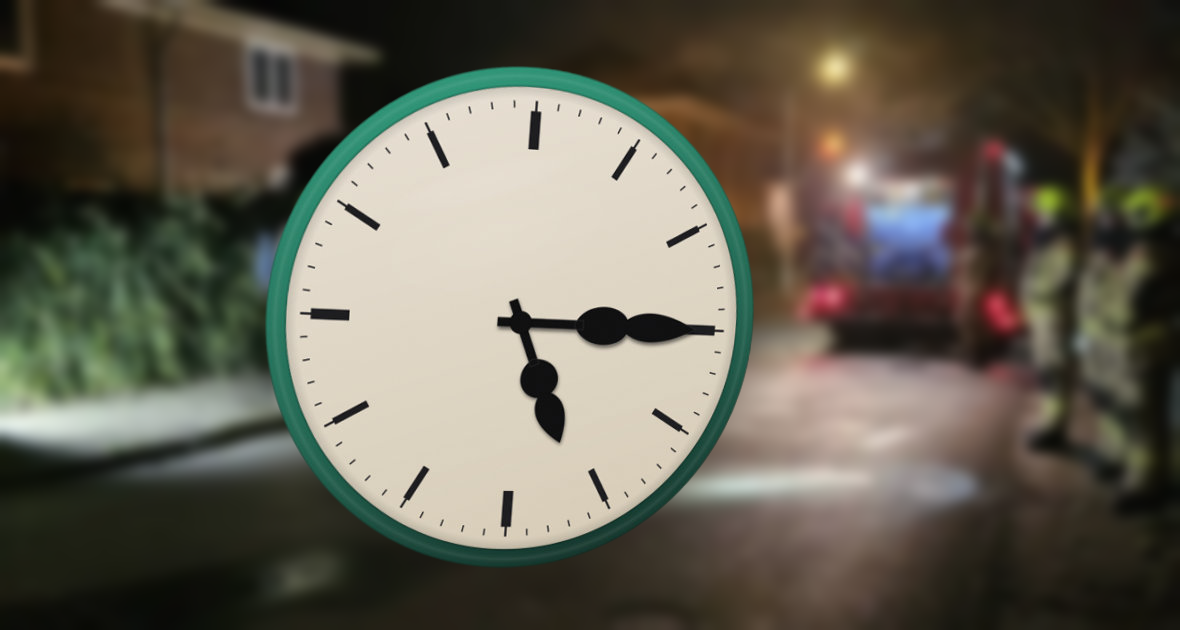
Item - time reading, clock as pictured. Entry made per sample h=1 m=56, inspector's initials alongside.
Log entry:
h=5 m=15
